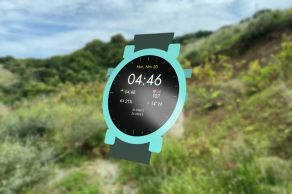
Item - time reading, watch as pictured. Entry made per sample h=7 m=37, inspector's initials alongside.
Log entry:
h=4 m=46
